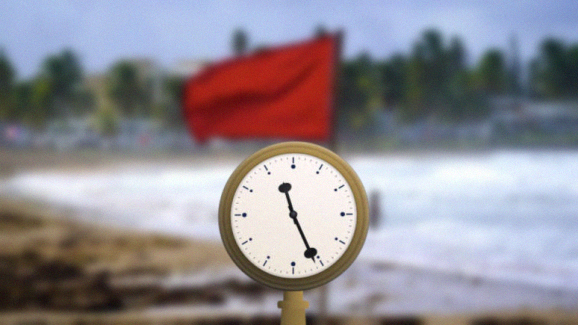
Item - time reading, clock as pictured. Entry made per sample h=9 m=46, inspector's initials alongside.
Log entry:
h=11 m=26
